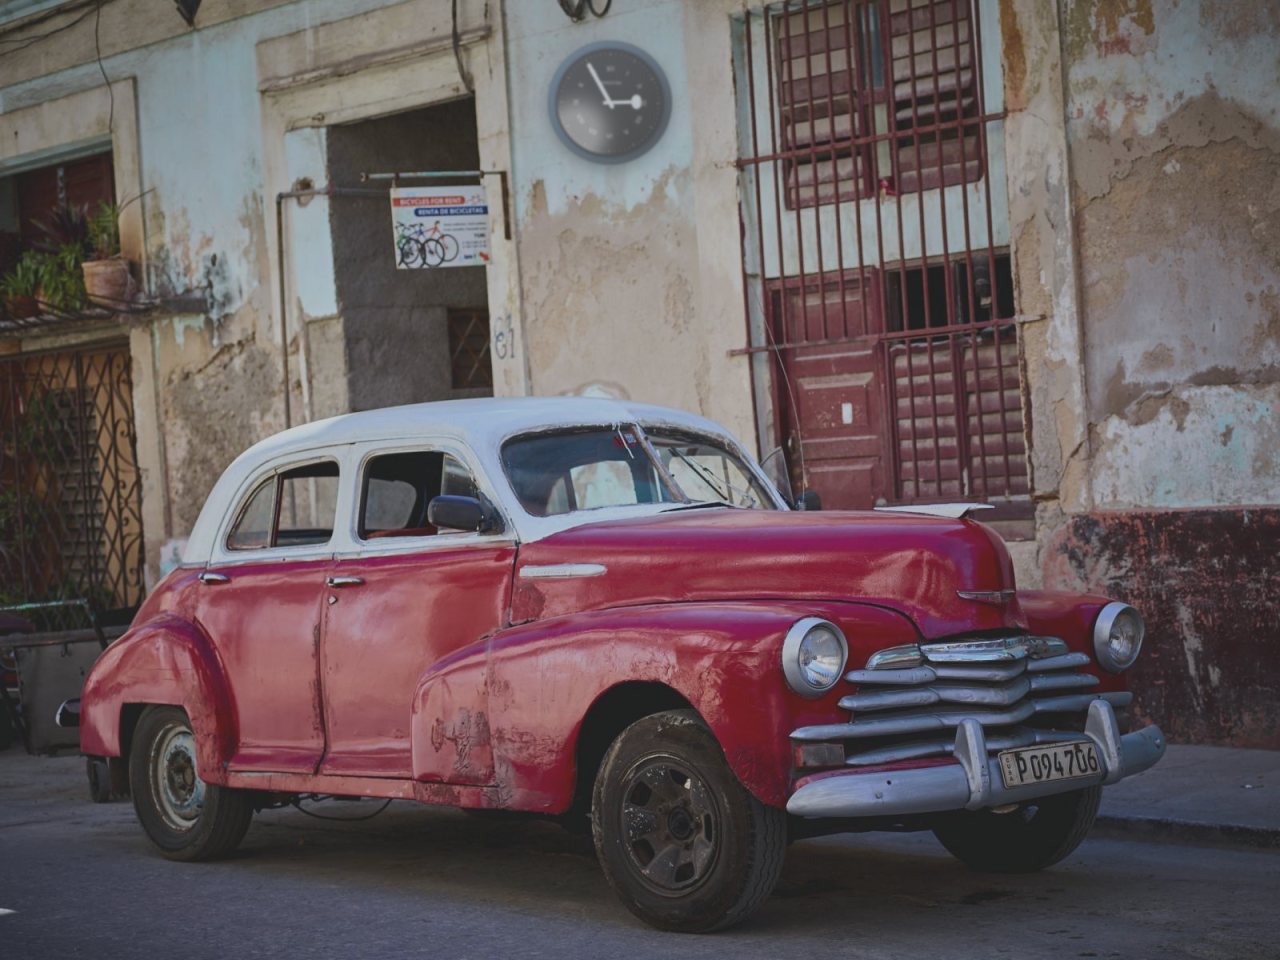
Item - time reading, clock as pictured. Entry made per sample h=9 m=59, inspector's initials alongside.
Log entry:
h=2 m=55
